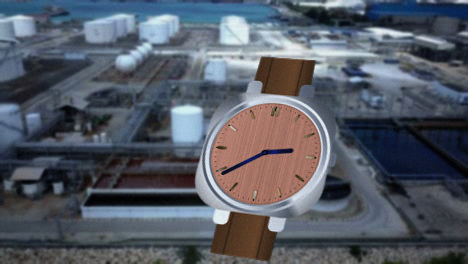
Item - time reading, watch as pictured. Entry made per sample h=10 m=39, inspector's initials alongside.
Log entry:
h=2 m=39
